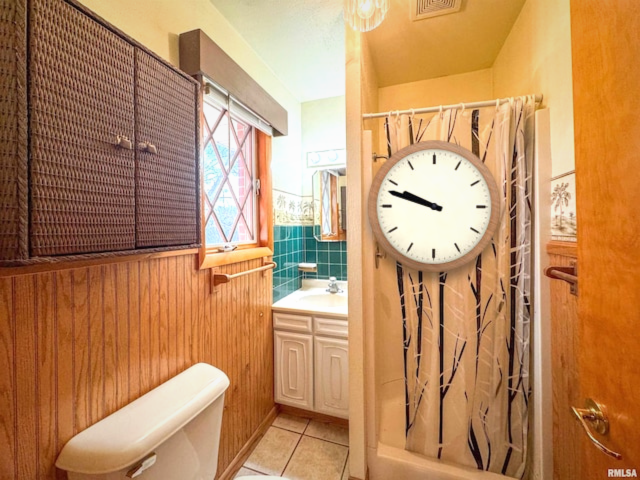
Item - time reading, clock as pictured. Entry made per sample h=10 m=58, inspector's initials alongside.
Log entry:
h=9 m=48
